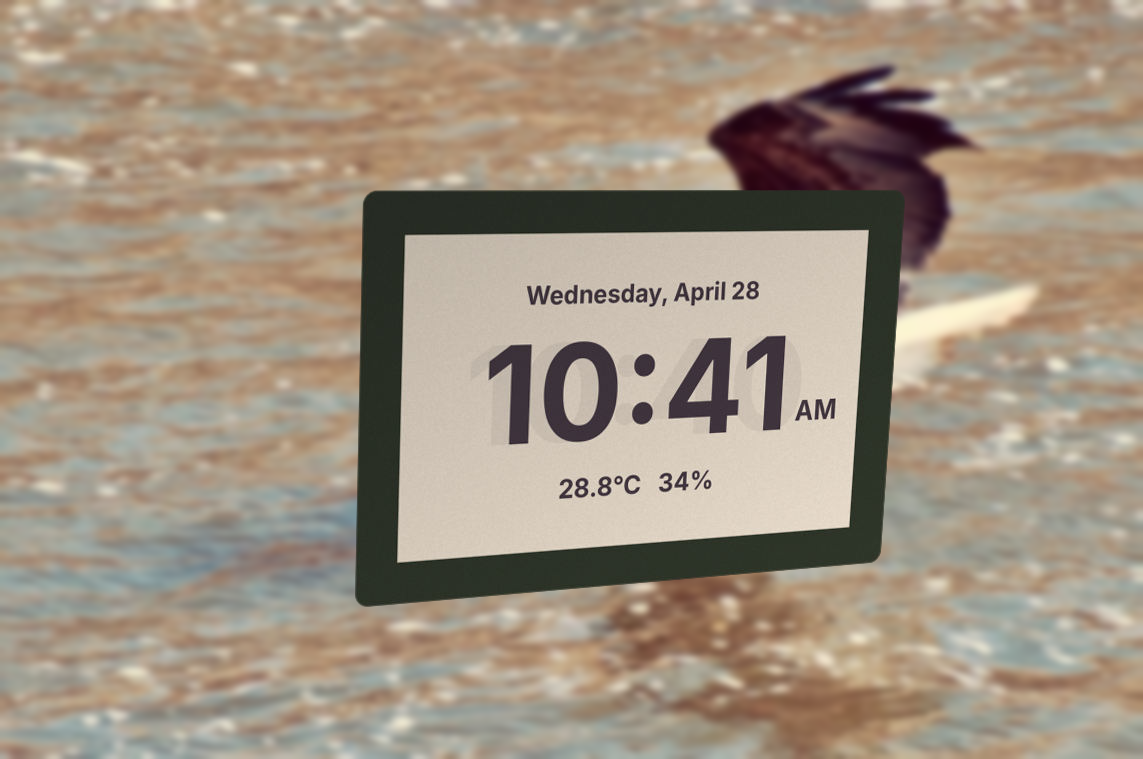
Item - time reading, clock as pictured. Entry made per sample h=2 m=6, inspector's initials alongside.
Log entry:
h=10 m=41
